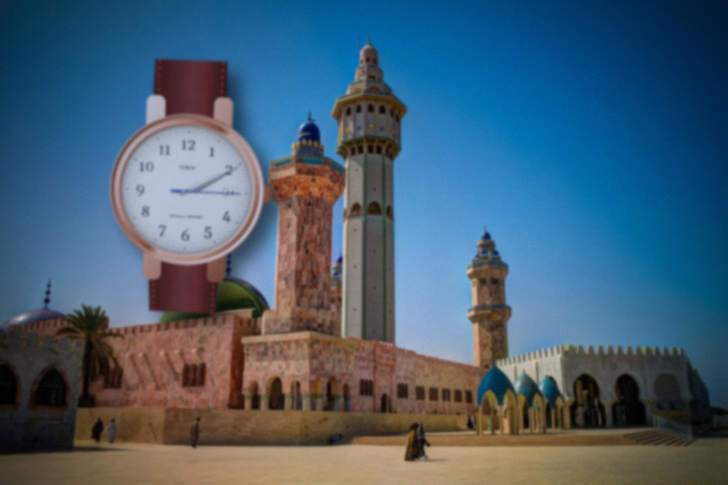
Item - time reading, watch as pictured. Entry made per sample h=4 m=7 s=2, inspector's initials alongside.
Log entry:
h=2 m=10 s=15
